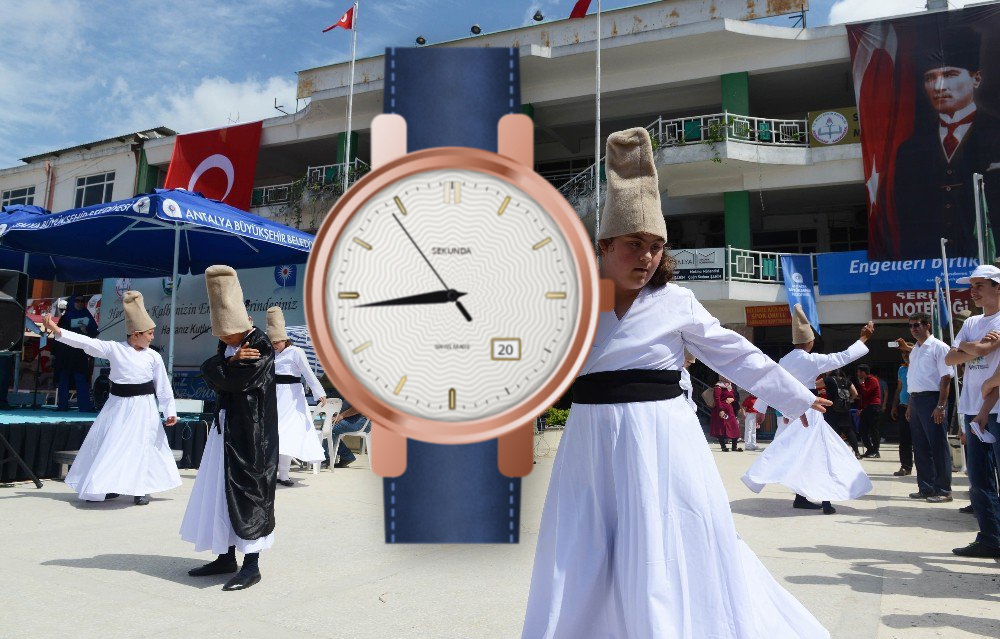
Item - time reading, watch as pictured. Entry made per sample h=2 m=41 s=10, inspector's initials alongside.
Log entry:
h=8 m=43 s=54
